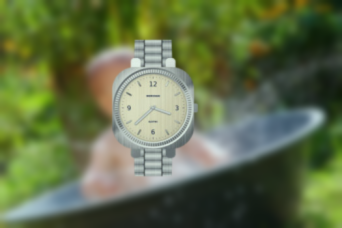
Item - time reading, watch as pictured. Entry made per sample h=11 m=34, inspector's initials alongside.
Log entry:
h=3 m=38
